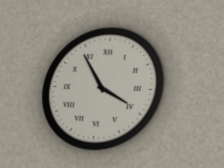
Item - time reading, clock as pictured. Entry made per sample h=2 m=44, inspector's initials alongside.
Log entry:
h=3 m=54
